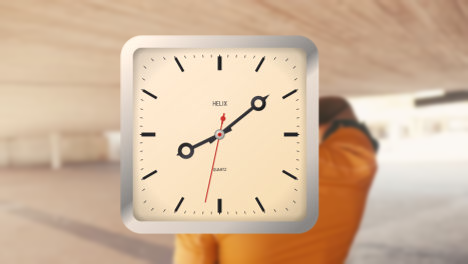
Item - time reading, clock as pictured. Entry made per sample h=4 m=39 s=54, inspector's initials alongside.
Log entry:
h=8 m=8 s=32
